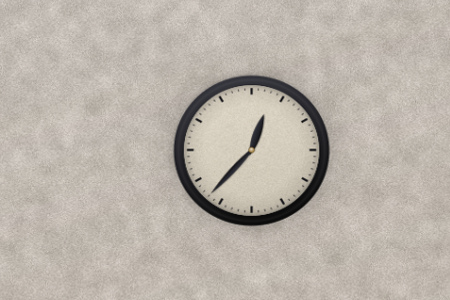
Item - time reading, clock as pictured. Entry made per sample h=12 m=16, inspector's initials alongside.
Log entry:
h=12 m=37
